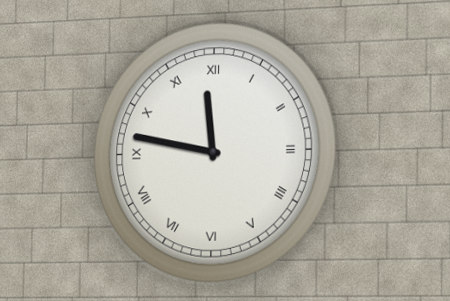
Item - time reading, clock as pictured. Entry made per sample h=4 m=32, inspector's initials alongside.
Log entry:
h=11 m=47
